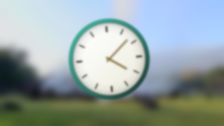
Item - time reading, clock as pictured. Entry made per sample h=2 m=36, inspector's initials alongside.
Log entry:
h=4 m=8
